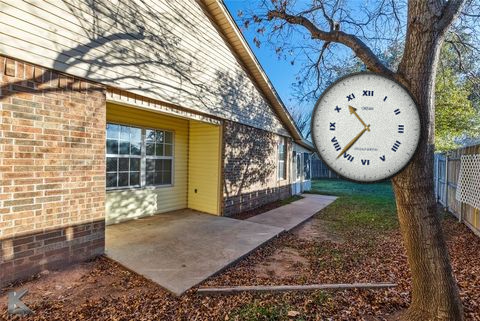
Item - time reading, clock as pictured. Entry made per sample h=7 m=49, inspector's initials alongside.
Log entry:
h=10 m=37
